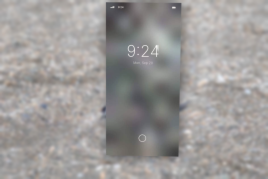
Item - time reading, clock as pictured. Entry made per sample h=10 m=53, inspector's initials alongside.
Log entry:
h=9 m=24
